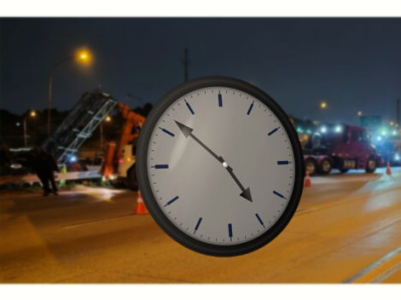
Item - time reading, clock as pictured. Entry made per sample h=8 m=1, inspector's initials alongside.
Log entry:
h=4 m=52
